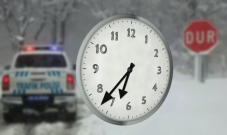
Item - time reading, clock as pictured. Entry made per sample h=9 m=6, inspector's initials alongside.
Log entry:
h=6 m=37
